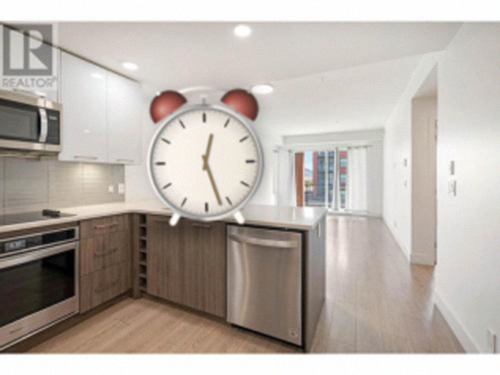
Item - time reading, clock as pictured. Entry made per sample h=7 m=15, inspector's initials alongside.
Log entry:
h=12 m=27
